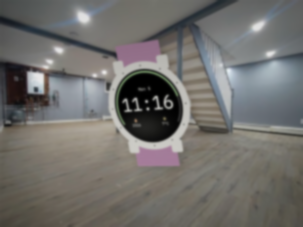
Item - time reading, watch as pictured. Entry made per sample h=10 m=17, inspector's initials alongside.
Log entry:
h=11 m=16
